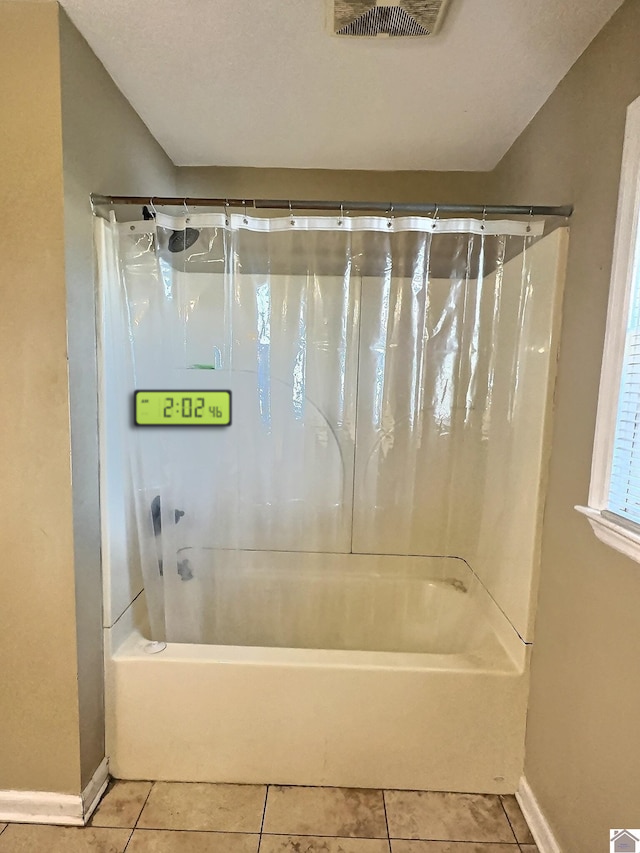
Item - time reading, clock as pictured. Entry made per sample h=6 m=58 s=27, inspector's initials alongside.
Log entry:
h=2 m=2 s=46
